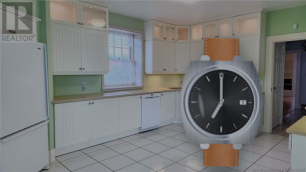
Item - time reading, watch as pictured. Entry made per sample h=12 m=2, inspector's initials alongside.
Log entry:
h=7 m=0
